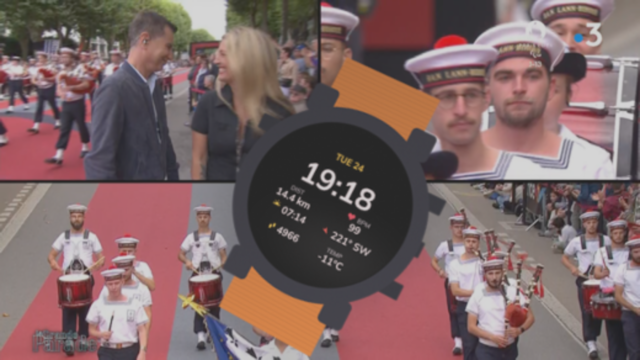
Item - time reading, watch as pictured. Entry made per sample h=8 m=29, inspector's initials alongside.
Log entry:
h=19 m=18
